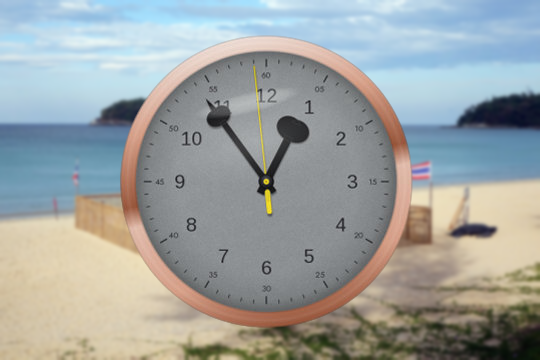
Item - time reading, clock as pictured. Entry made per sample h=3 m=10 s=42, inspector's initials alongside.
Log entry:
h=12 m=53 s=59
